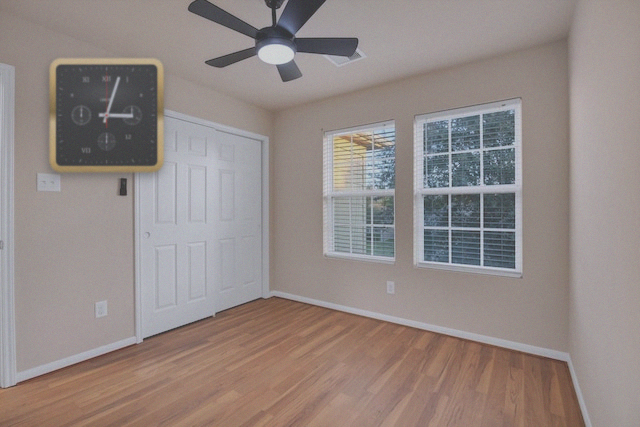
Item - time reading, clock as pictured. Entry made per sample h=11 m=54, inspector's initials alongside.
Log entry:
h=3 m=3
